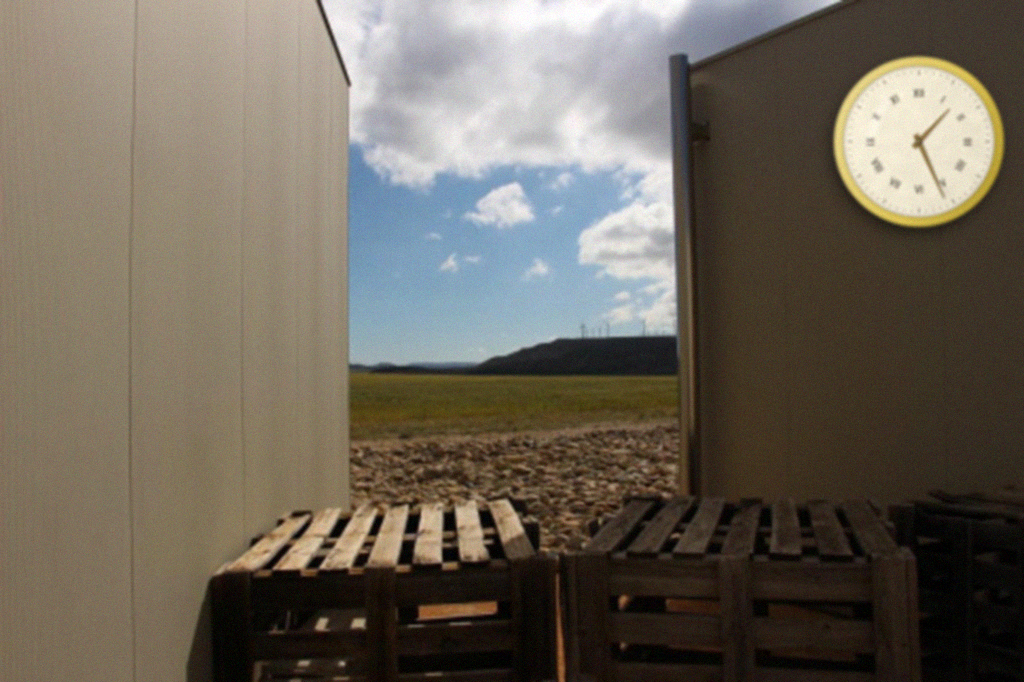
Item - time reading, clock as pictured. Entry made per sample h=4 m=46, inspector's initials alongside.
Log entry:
h=1 m=26
